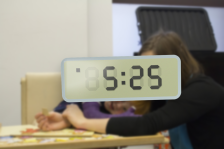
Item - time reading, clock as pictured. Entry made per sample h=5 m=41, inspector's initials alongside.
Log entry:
h=5 m=25
